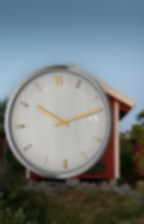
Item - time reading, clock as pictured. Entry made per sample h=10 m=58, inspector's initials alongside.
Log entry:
h=10 m=13
